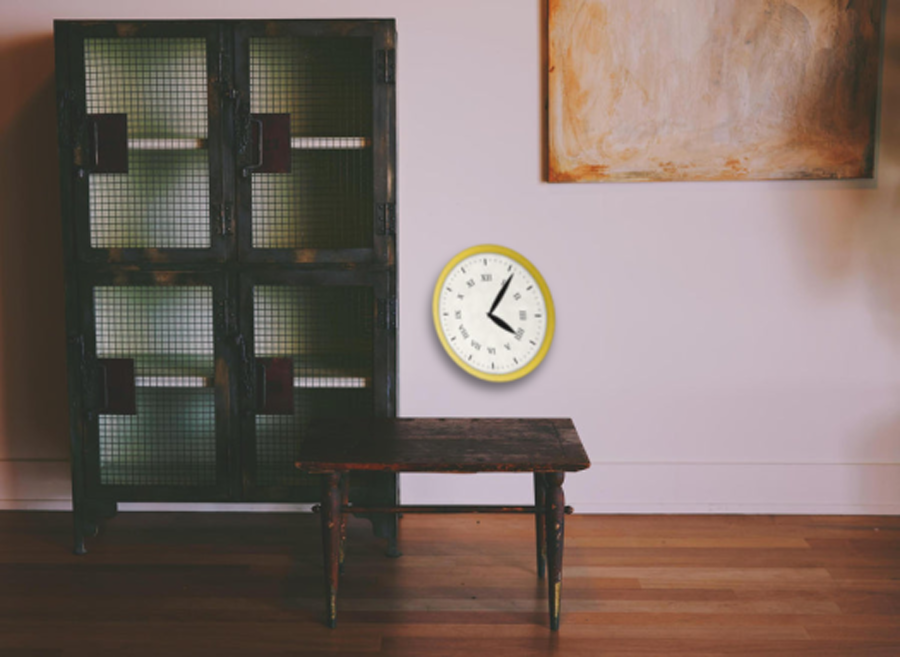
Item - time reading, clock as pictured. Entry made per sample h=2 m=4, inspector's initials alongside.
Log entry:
h=4 m=6
